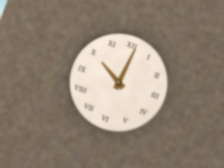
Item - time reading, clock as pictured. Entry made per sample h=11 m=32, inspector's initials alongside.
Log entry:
h=10 m=1
